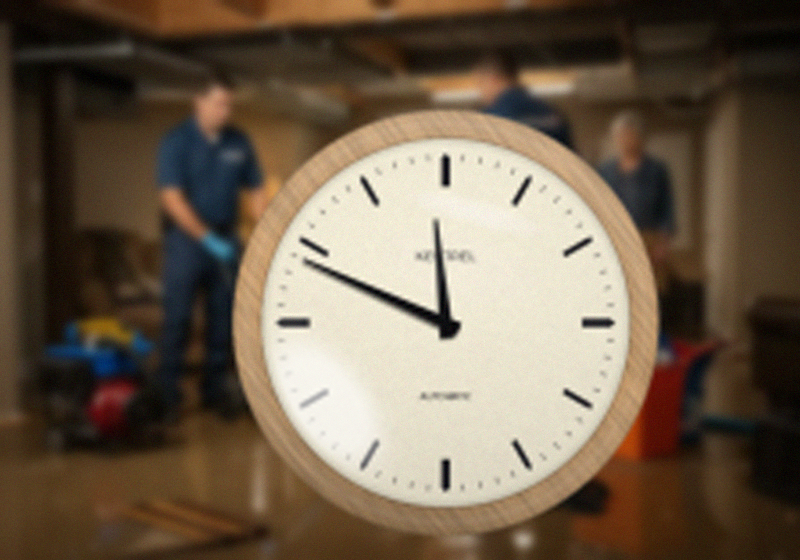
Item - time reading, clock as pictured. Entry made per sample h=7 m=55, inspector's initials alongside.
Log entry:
h=11 m=49
